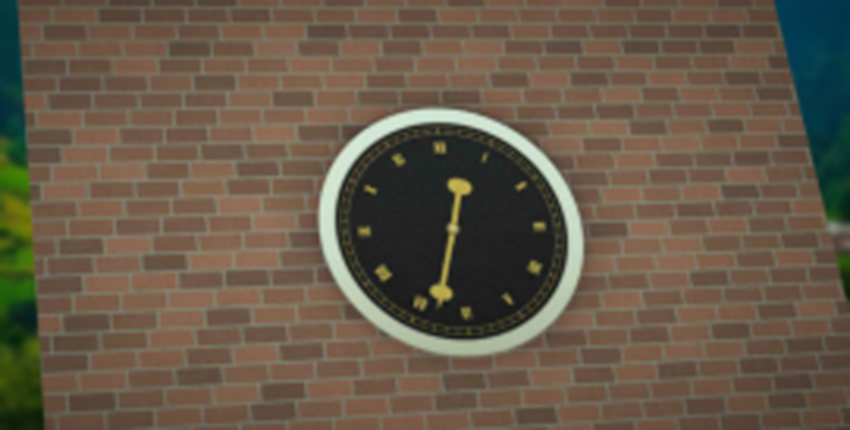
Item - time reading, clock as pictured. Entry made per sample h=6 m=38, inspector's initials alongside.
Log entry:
h=12 m=33
